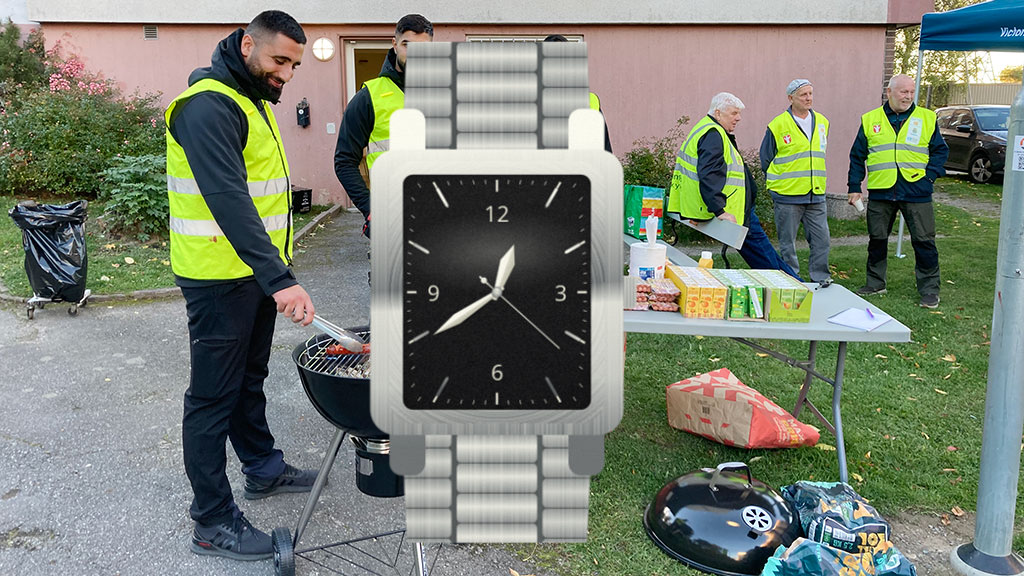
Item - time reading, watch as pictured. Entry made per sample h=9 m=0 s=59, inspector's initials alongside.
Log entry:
h=12 m=39 s=22
